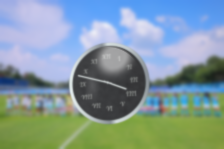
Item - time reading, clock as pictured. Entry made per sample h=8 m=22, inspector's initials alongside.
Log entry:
h=3 m=48
